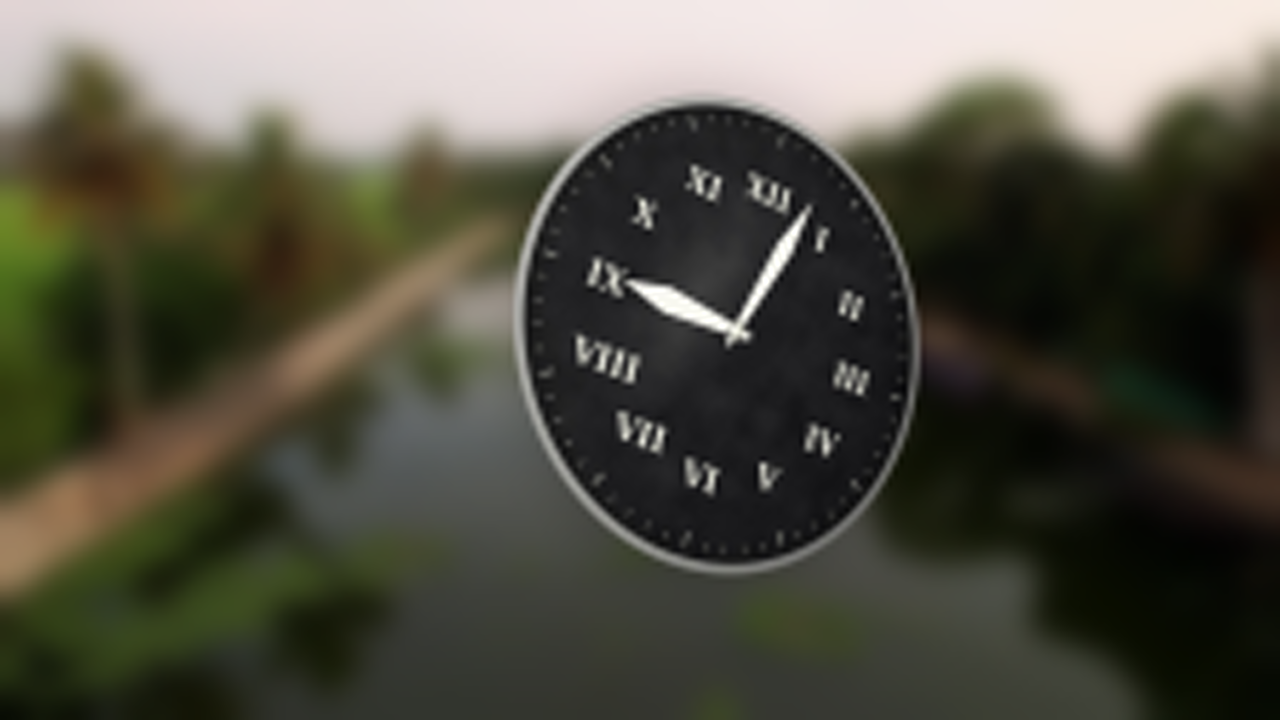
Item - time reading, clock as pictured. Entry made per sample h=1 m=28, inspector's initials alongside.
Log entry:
h=9 m=3
